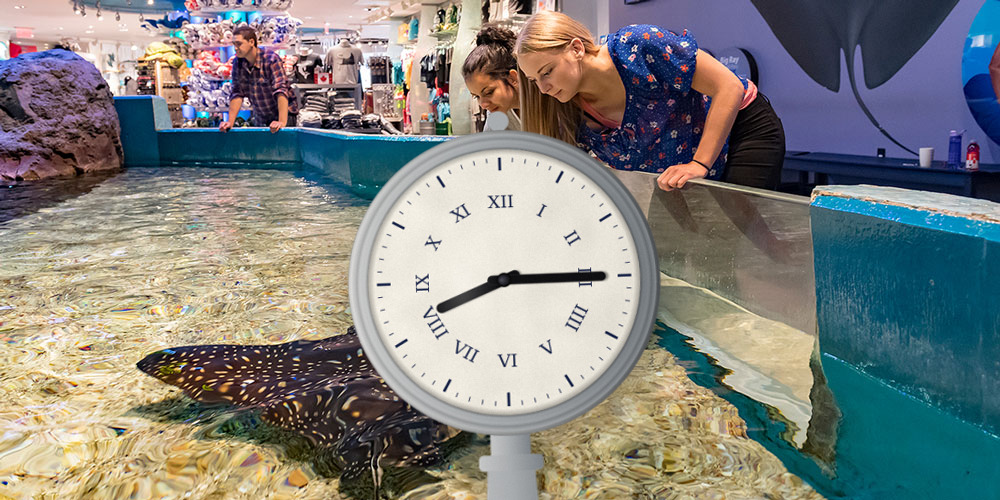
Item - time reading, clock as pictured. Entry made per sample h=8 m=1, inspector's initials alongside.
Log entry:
h=8 m=15
